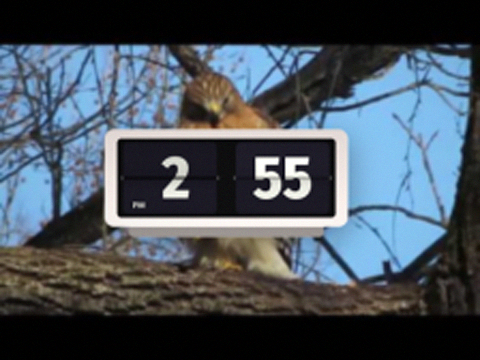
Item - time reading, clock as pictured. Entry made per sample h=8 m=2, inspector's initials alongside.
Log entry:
h=2 m=55
